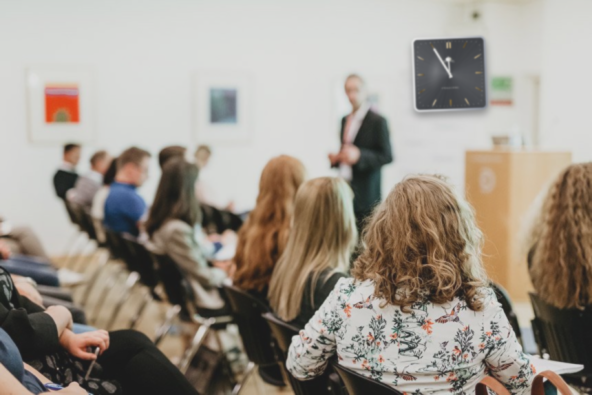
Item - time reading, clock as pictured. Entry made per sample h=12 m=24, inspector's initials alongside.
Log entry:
h=11 m=55
